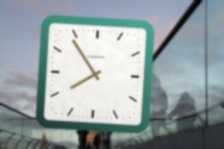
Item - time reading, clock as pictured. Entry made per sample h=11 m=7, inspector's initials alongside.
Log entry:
h=7 m=54
